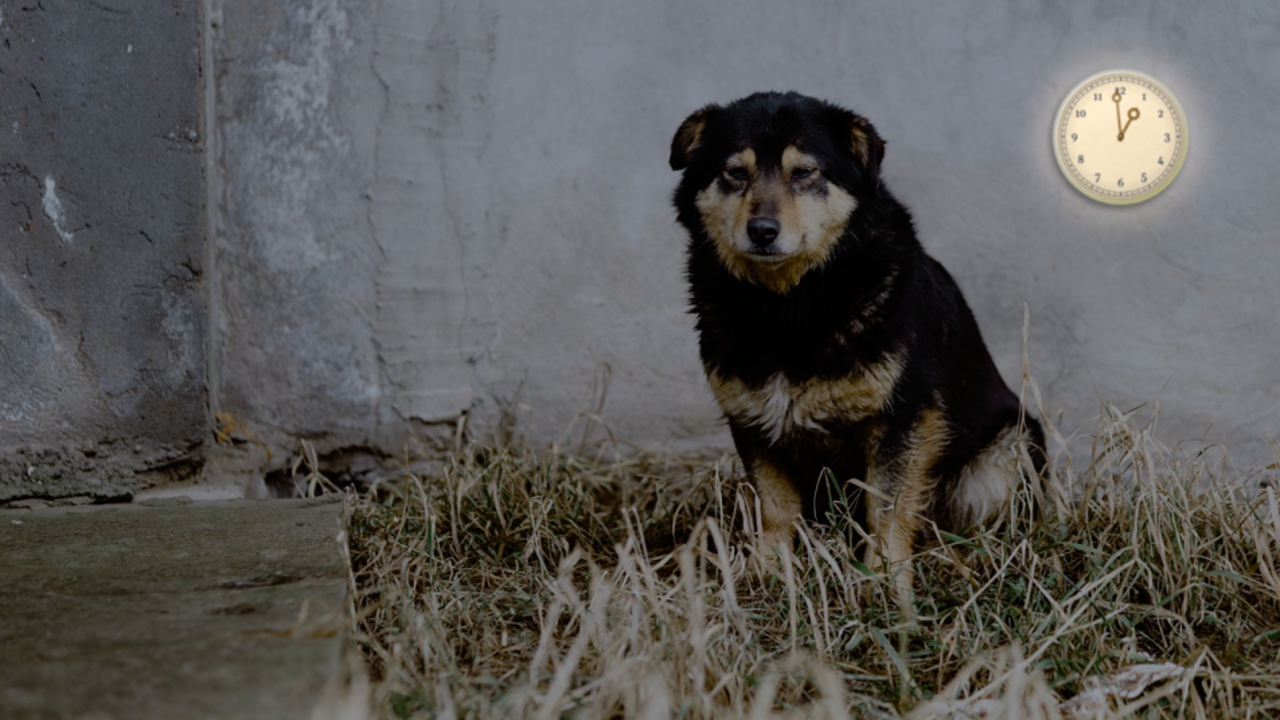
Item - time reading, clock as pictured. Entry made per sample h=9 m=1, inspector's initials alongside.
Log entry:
h=12 m=59
